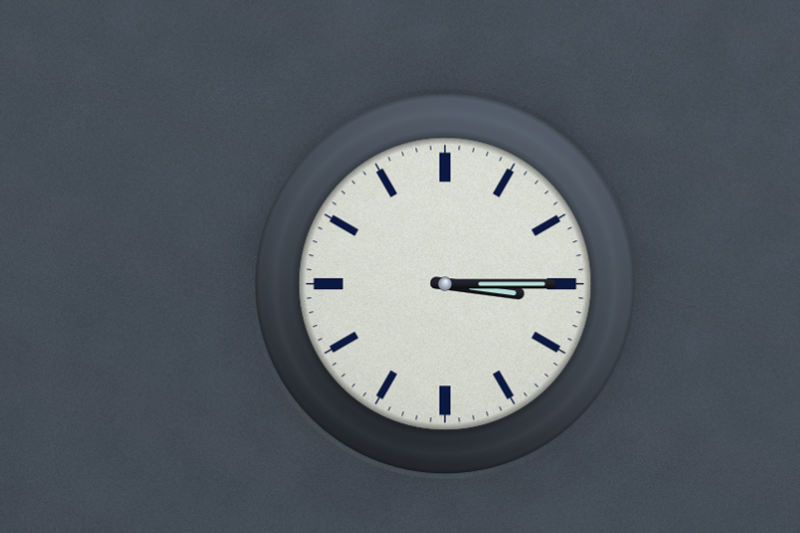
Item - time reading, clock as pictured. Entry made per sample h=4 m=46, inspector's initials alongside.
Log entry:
h=3 m=15
